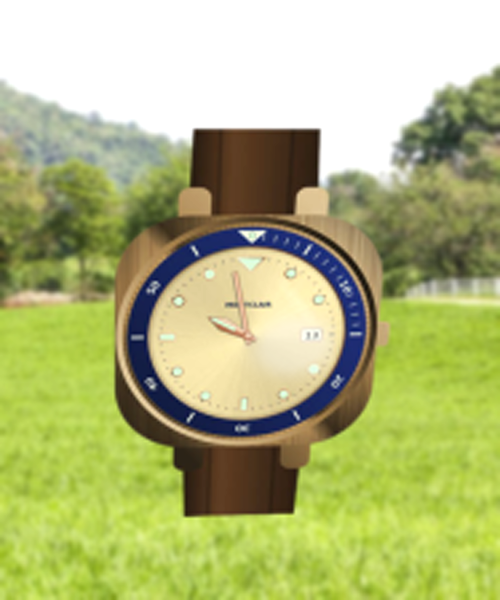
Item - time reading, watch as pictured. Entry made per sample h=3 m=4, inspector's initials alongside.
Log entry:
h=9 m=58
